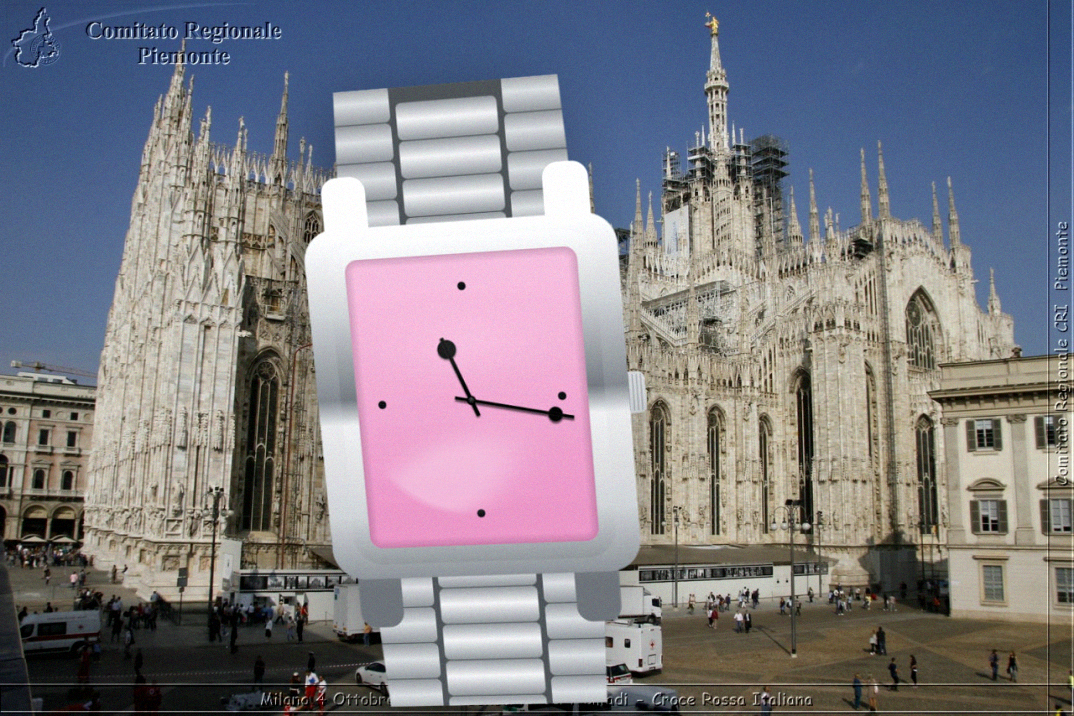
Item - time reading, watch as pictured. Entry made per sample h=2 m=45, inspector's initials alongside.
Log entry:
h=11 m=17
